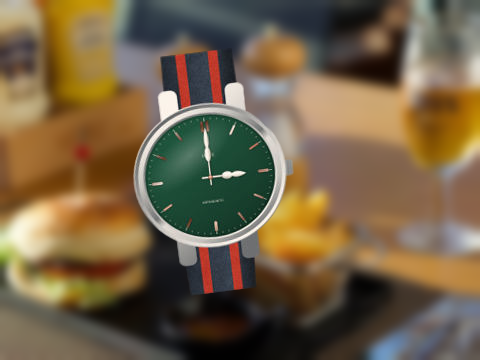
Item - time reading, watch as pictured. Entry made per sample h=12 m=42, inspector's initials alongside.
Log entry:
h=3 m=0
